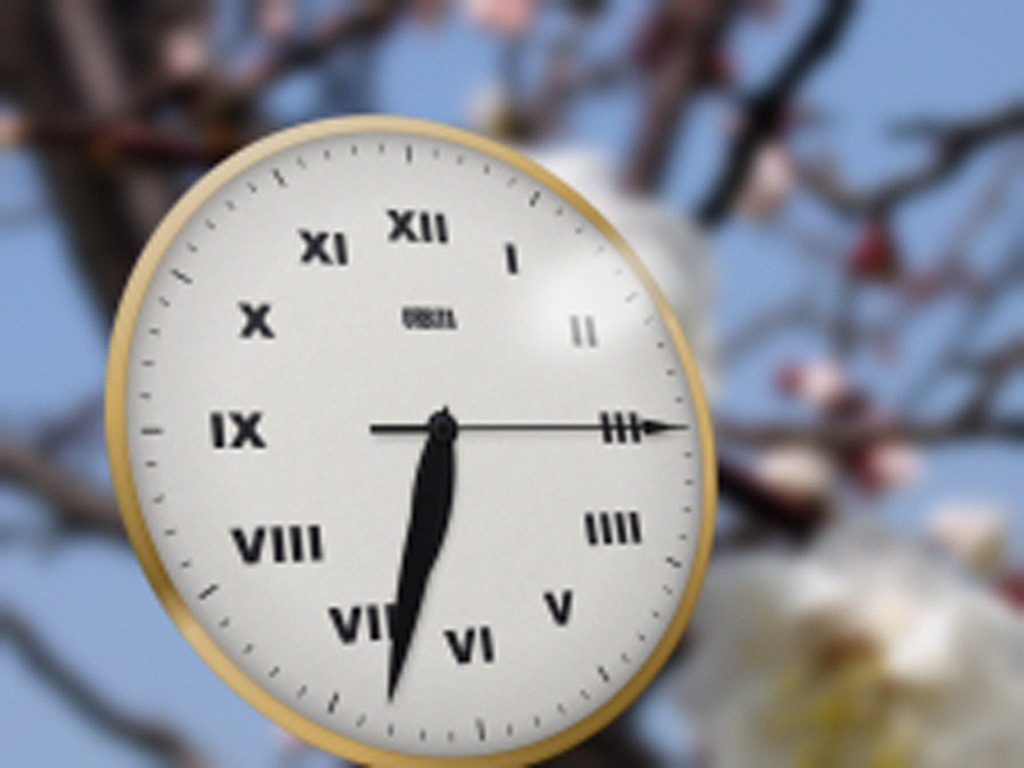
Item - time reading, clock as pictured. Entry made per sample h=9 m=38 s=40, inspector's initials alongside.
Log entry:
h=6 m=33 s=15
